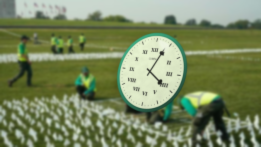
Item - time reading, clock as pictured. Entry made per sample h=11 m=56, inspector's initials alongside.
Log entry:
h=4 m=4
